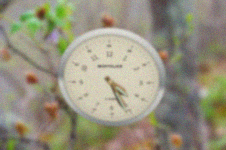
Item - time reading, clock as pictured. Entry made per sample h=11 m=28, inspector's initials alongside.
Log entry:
h=4 m=26
